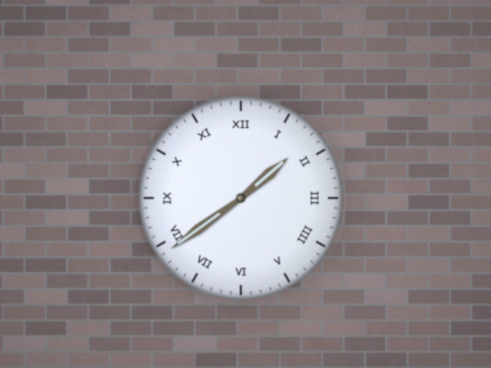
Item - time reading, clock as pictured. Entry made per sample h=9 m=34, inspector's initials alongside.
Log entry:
h=1 m=39
